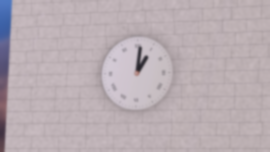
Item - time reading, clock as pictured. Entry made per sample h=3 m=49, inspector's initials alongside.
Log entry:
h=1 m=1
